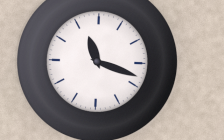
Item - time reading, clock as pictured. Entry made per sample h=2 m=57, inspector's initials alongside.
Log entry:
h=11 m=18
